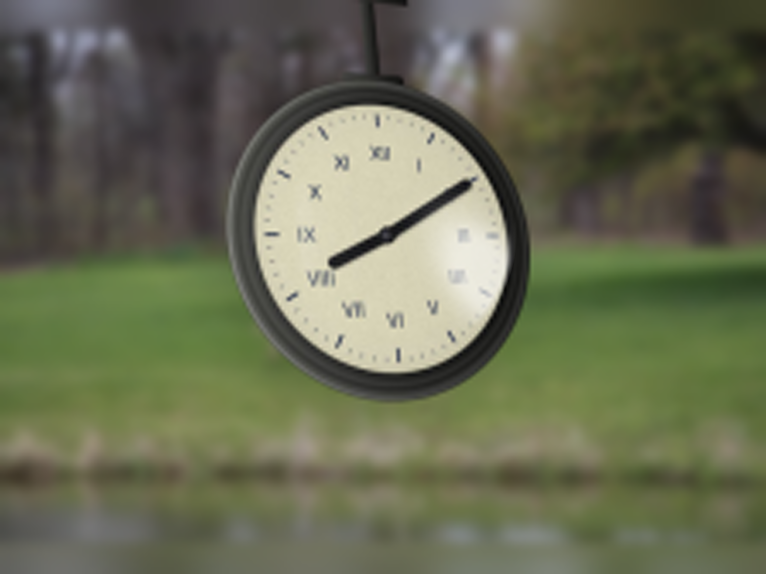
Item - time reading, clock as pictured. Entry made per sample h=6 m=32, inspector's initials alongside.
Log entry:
h=8 m=10
